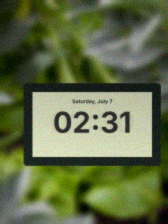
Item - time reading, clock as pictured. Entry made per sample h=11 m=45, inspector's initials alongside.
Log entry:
h=2 m=31
